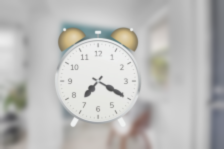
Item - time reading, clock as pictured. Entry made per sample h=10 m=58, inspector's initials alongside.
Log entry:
h=7 m=20
